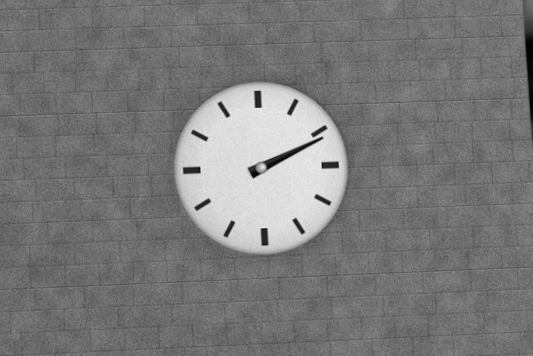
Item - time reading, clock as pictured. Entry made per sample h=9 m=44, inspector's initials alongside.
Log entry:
h=2 m=11
